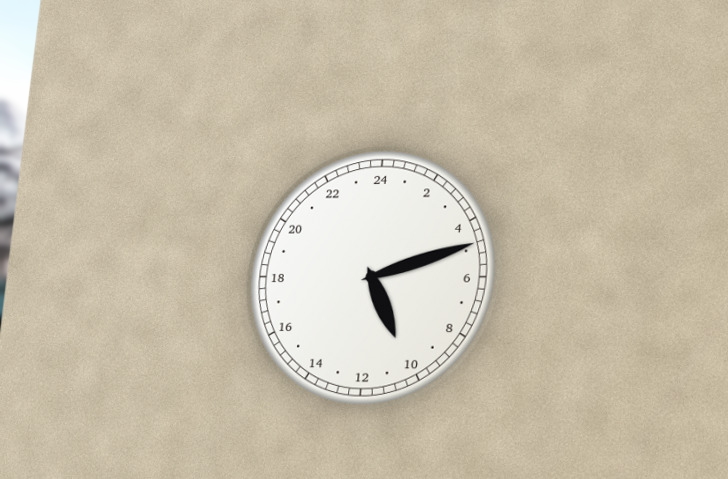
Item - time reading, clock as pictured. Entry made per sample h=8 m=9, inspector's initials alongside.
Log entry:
h=10 m=12
